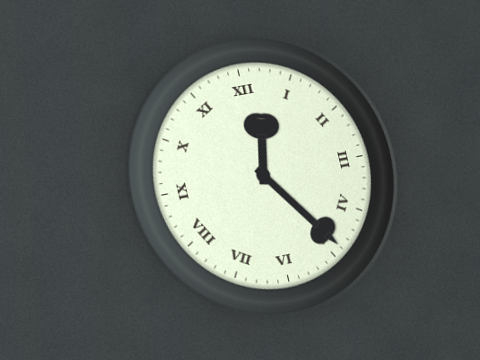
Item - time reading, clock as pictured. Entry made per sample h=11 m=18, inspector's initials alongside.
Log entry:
h=12 m=24
